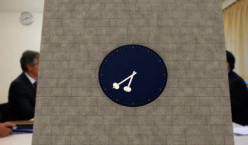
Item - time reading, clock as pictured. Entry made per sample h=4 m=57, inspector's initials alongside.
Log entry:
h=6 m=39
